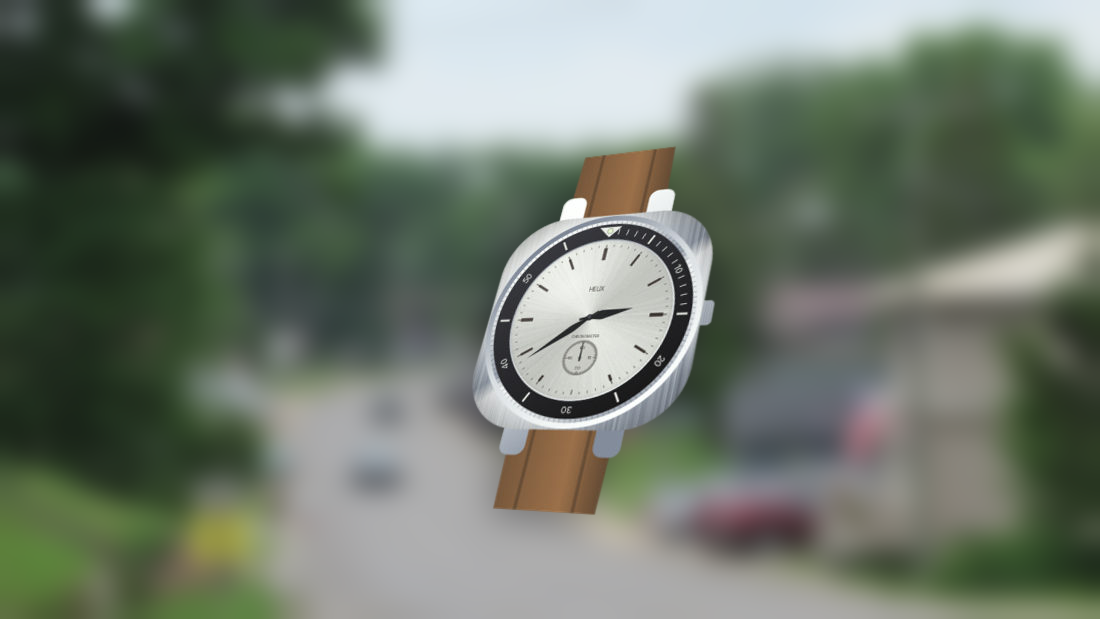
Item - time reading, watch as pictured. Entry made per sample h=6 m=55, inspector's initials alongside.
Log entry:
h=2 m=39
